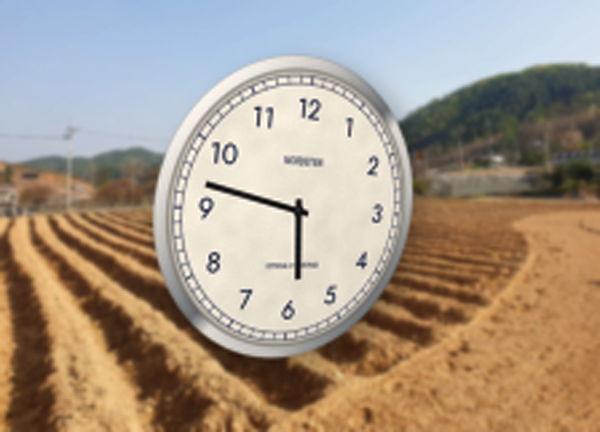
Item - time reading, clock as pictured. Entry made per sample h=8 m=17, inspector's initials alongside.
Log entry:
h=5 m=47
